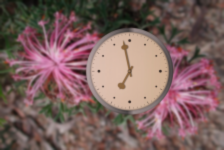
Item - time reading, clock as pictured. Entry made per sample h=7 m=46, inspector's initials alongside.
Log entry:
h=6 m=58
